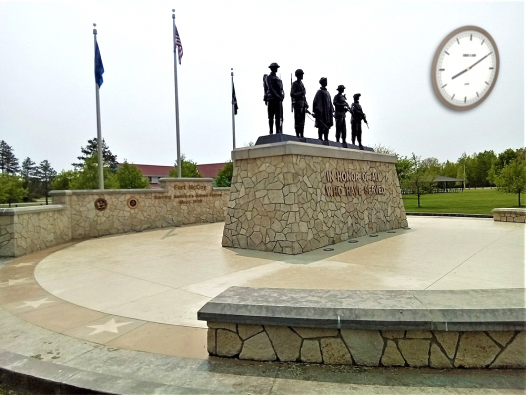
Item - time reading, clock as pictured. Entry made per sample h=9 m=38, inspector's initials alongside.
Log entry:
h=8 m=10
